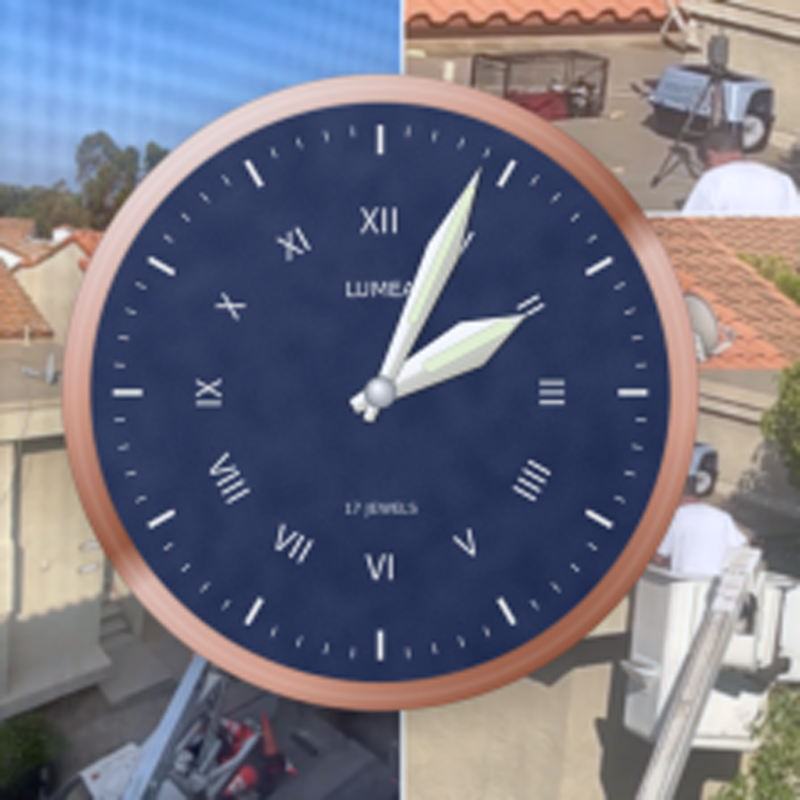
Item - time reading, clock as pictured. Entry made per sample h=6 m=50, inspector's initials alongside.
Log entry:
h=2 m=4
